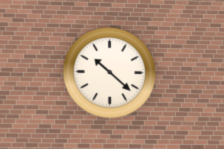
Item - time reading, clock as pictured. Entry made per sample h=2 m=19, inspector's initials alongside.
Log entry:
h=10 m=22
